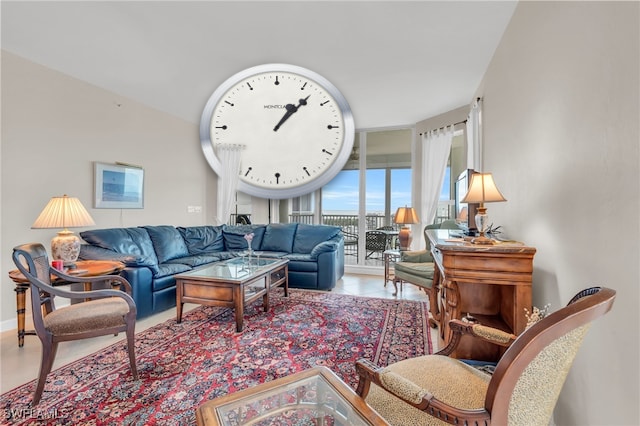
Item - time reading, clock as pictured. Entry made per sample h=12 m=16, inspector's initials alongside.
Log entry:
h=1 m=7
